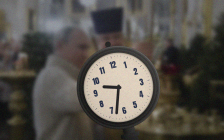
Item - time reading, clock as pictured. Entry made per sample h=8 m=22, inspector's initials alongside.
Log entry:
h=9 m=33
